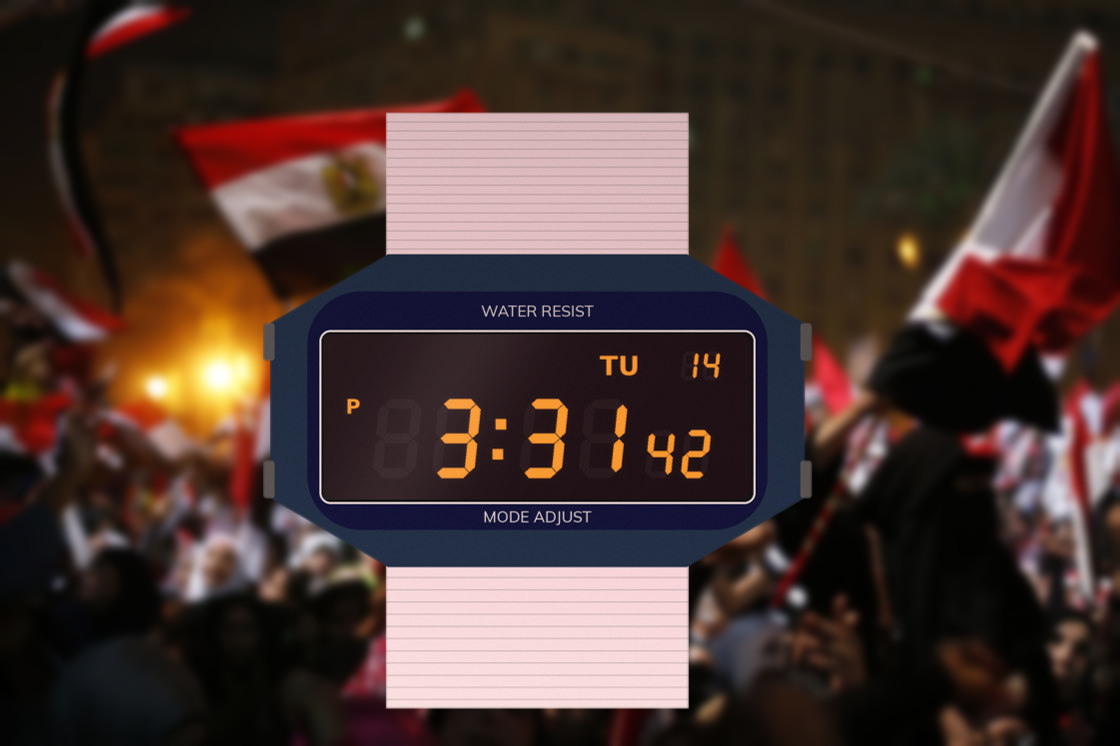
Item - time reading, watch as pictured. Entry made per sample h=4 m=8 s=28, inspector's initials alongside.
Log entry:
h=3 m=31 s=42
